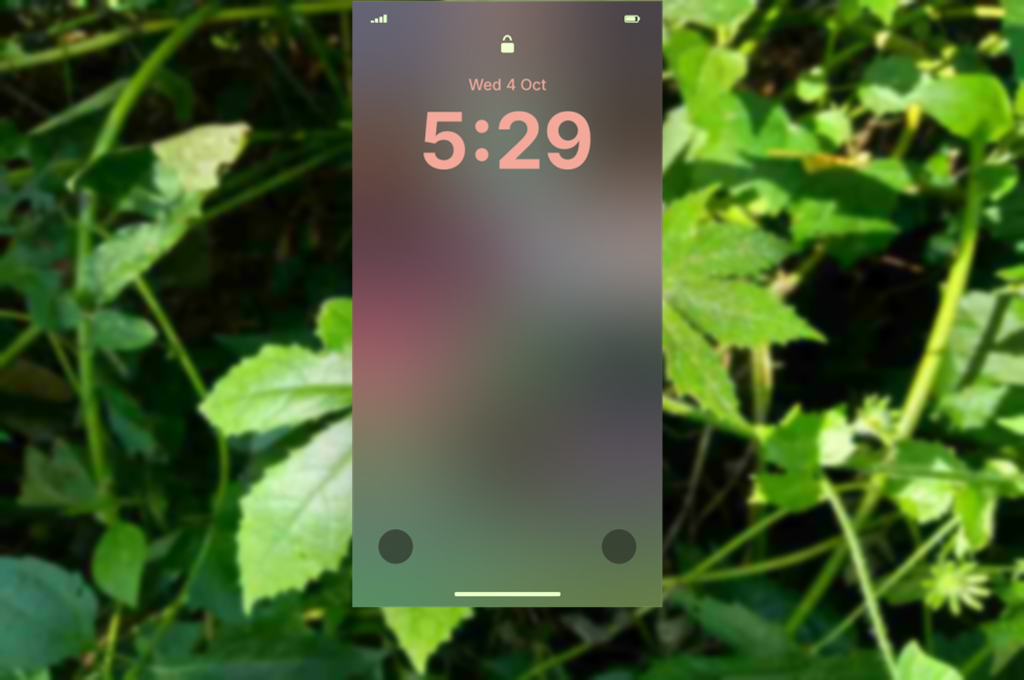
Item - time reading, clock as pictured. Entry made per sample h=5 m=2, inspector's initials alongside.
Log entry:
h=5 m=29
